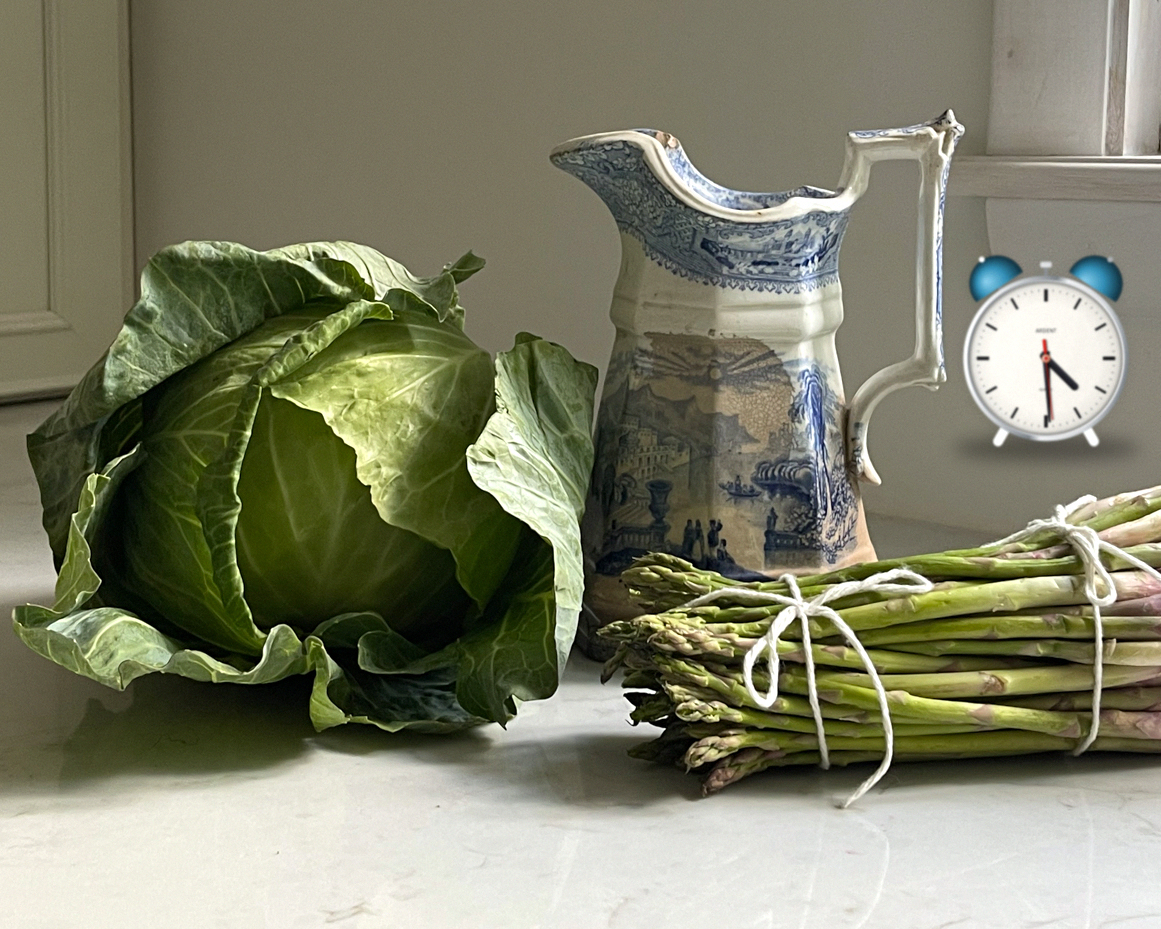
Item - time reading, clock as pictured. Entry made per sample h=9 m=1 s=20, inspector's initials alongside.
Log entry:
h=4 m=29 s=29
